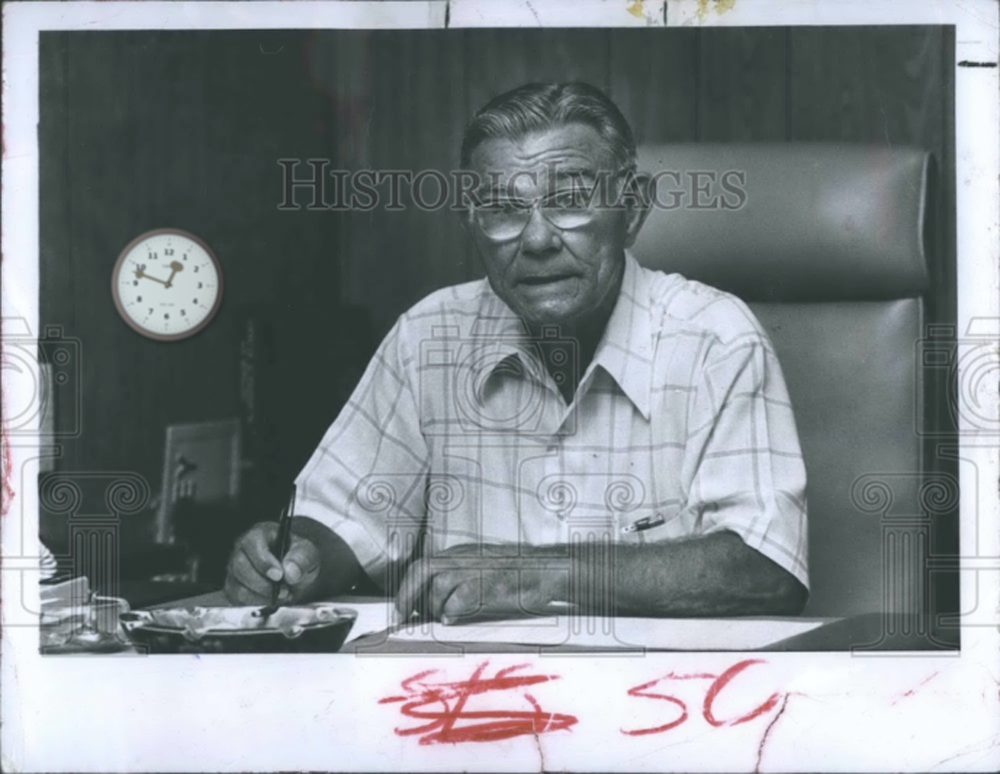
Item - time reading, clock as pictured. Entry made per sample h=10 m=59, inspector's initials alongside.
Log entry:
h=12 m=48
